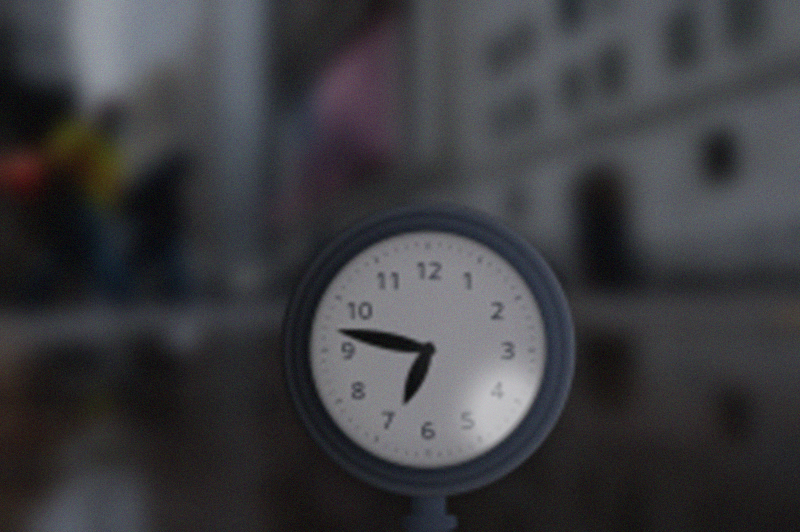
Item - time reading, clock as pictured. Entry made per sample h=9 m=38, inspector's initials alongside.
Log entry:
h=6 m=47
